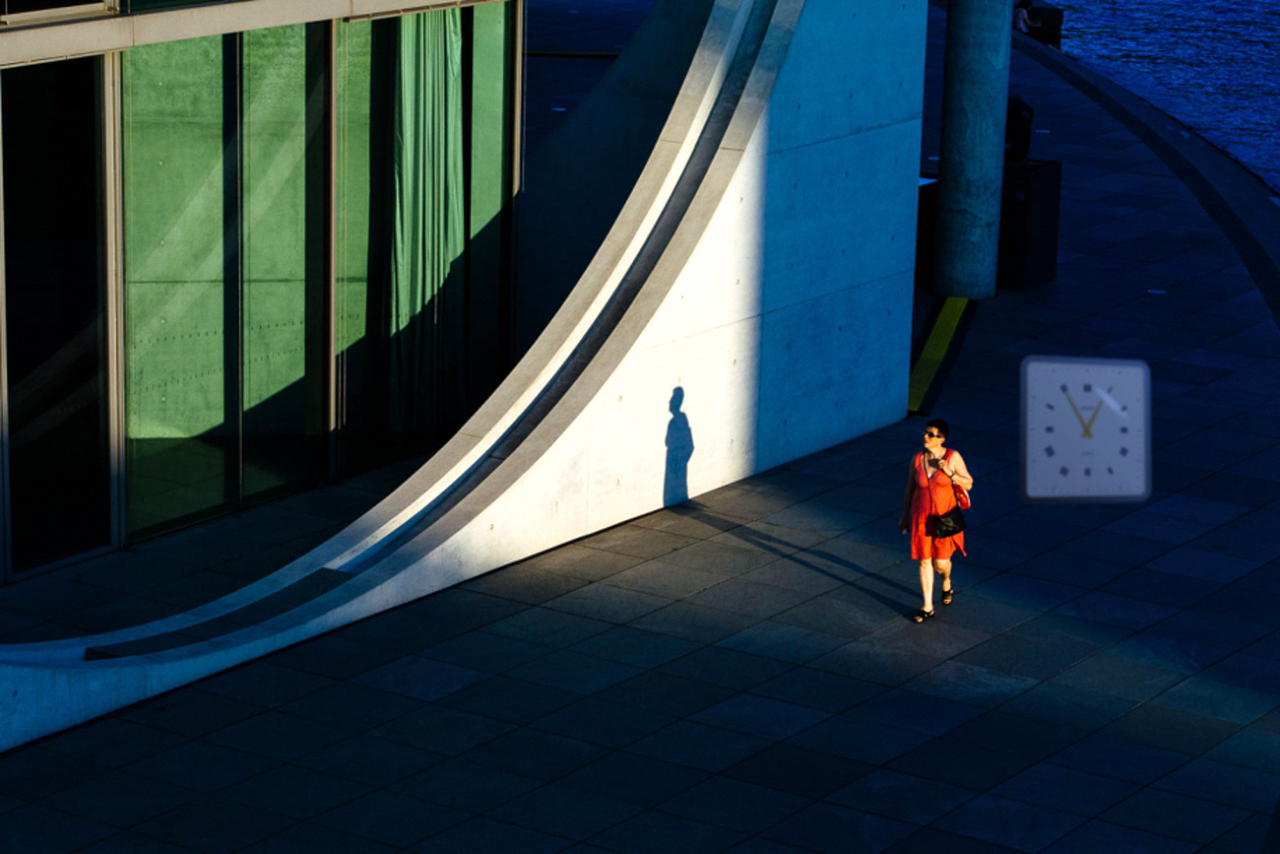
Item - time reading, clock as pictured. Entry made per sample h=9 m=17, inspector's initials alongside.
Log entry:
h=12 m=55
